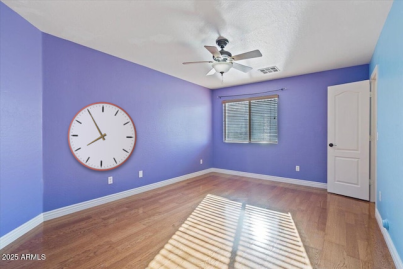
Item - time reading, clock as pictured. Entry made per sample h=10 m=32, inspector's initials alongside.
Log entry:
h=7 m=55
